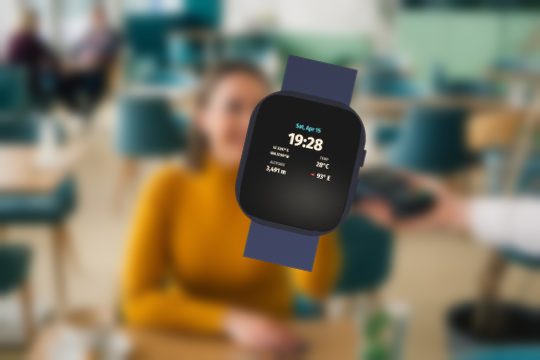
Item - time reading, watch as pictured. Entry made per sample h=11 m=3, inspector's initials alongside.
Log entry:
h=19 m=28
